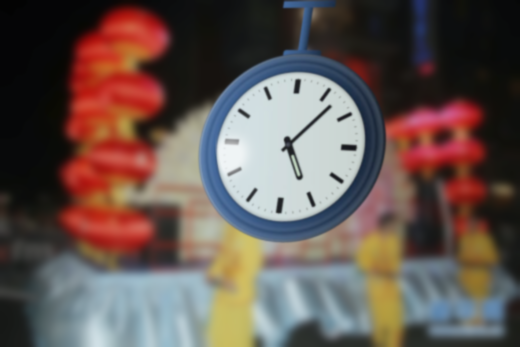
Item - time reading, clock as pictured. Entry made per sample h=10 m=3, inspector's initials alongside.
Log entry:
h=5 m=7
